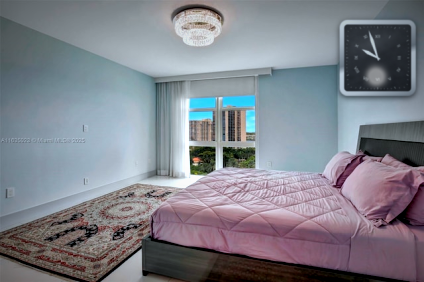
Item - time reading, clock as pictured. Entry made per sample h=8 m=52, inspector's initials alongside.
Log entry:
h=9 m=57
